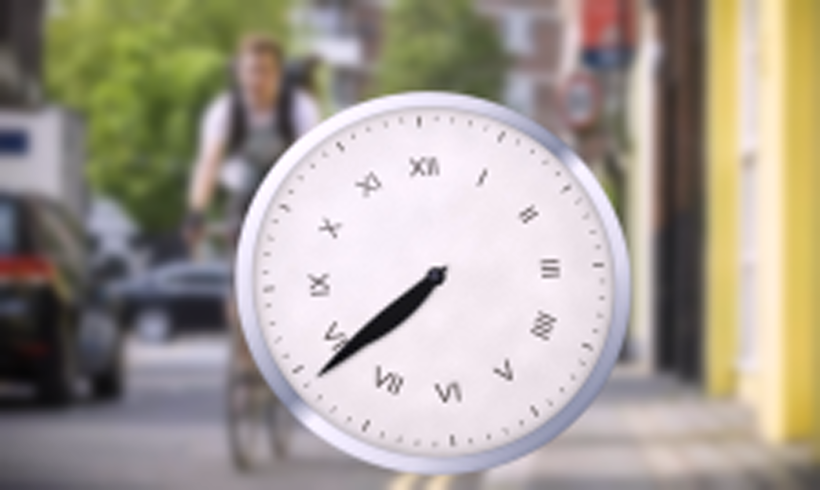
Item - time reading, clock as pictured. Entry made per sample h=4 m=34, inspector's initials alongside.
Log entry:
h=7 m=39
